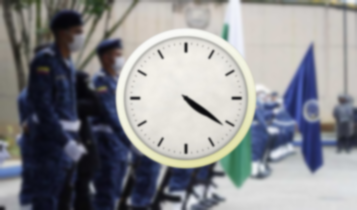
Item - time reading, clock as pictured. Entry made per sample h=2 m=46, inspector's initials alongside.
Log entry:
h=4 m=21
